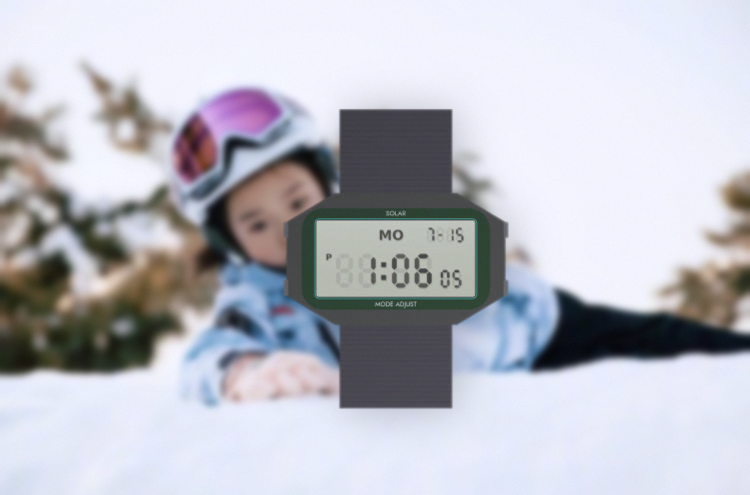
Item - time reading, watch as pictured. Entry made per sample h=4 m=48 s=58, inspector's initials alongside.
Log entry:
h=1 m=6 s=5
